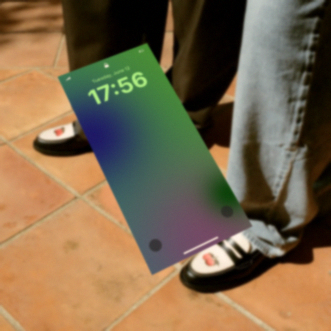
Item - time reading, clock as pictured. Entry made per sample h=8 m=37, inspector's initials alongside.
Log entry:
h=17 m=56
